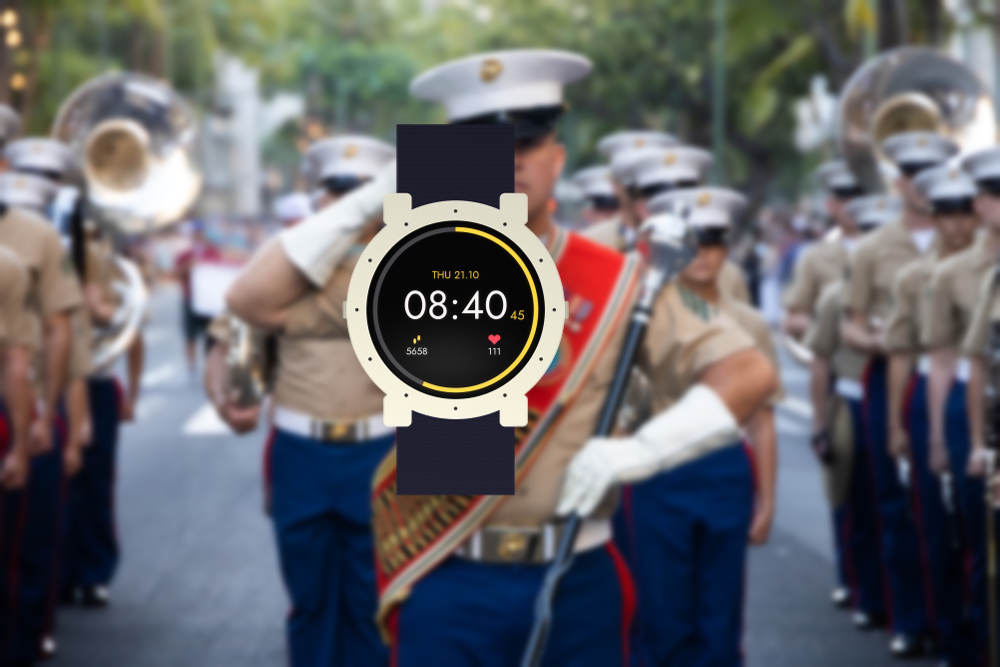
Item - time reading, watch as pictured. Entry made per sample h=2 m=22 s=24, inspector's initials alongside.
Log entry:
h=8 m=40 s=45
